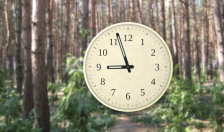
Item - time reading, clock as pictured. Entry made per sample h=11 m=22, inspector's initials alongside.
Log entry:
h=8 m=57
